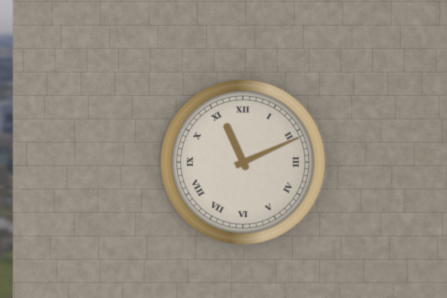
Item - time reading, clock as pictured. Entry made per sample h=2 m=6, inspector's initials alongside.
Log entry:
h=11 m=11
